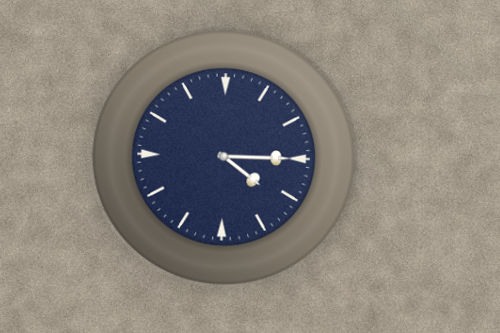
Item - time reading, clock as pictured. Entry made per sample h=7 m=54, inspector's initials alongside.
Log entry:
h=4 m=15
